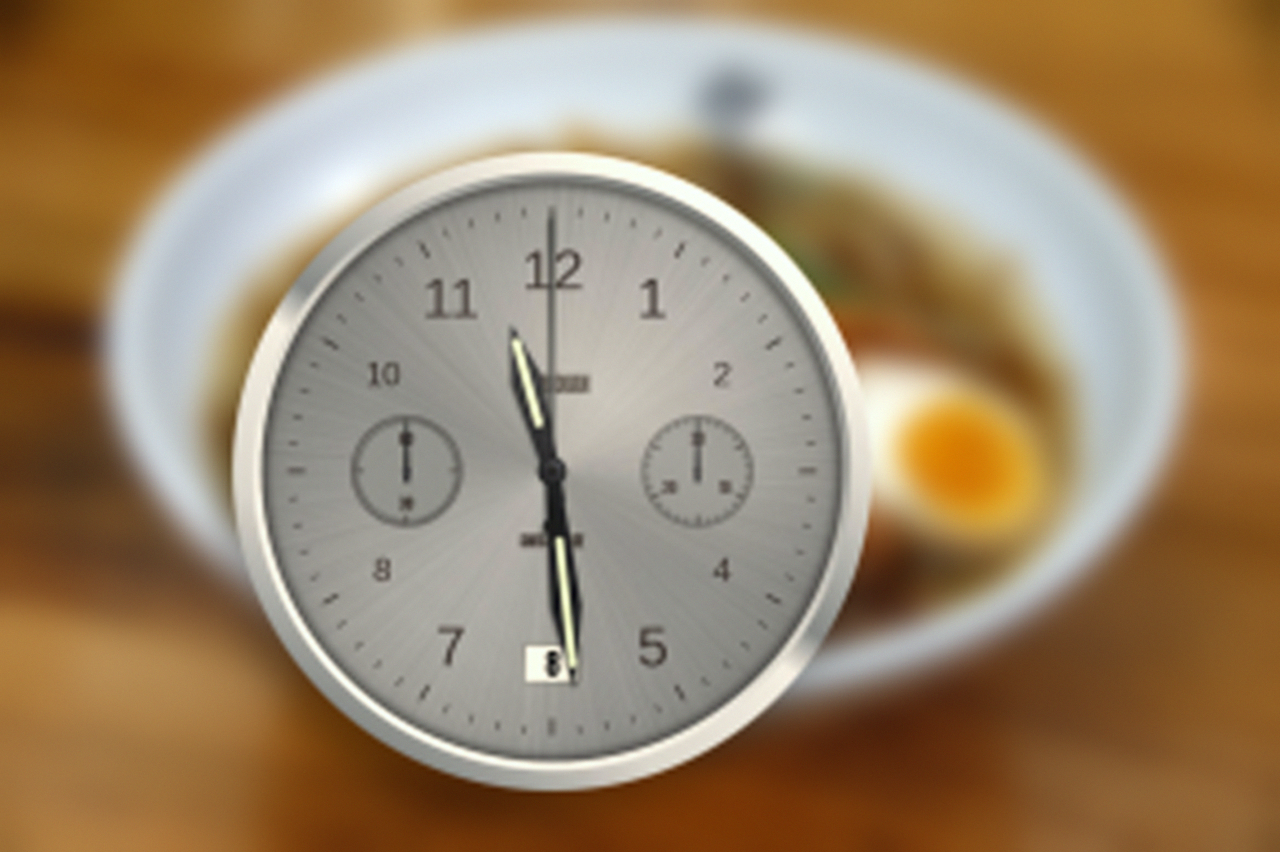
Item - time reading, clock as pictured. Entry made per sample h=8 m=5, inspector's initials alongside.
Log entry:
h=11 m=29
